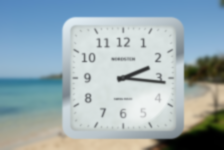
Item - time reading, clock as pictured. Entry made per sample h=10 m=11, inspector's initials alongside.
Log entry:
h=2 m=16
